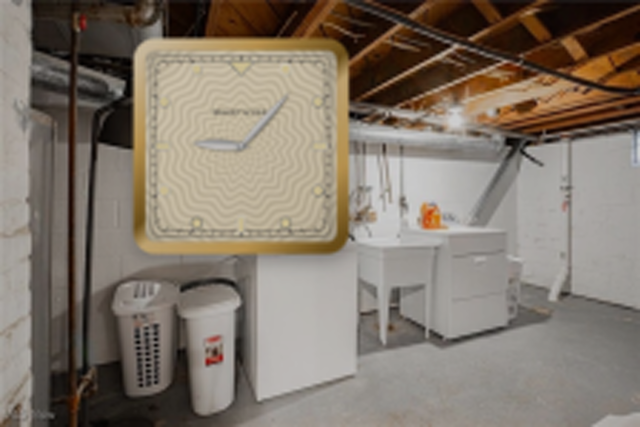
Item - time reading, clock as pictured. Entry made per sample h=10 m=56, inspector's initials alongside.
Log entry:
h=9 m=7
